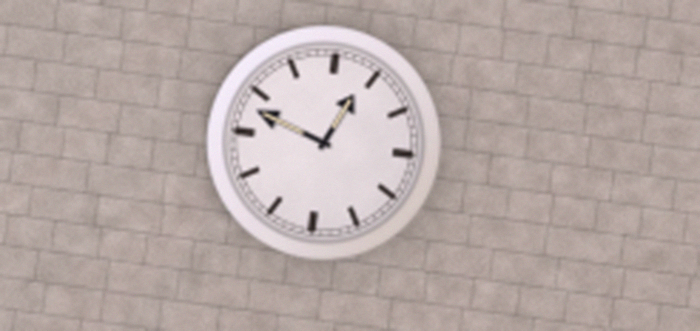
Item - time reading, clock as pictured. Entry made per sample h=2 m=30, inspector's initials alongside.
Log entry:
h=12 m=48
